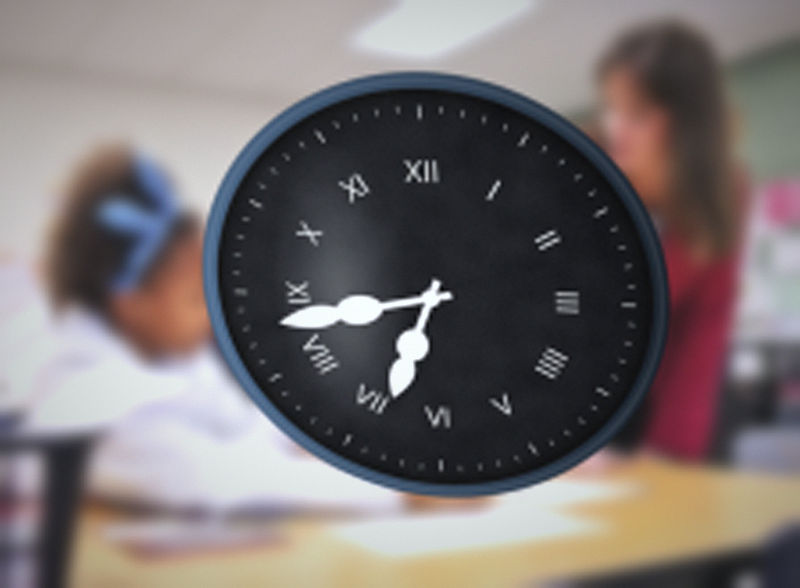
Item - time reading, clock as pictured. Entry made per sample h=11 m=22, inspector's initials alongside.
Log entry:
h=6 m=43
